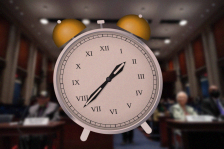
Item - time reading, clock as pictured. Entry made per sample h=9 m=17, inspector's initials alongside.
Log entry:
h=1 m=38
